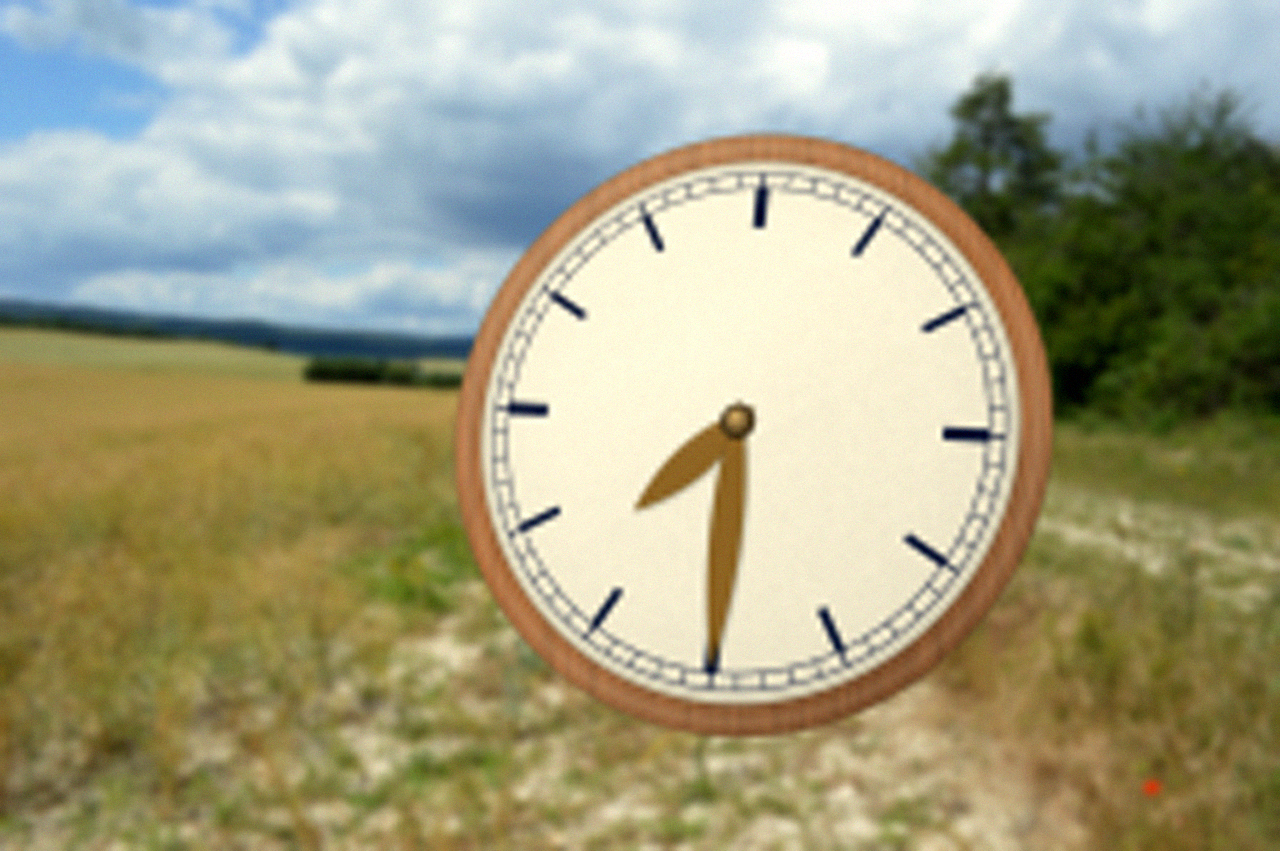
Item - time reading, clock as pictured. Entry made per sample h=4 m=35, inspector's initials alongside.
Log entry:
h=7 m=30
